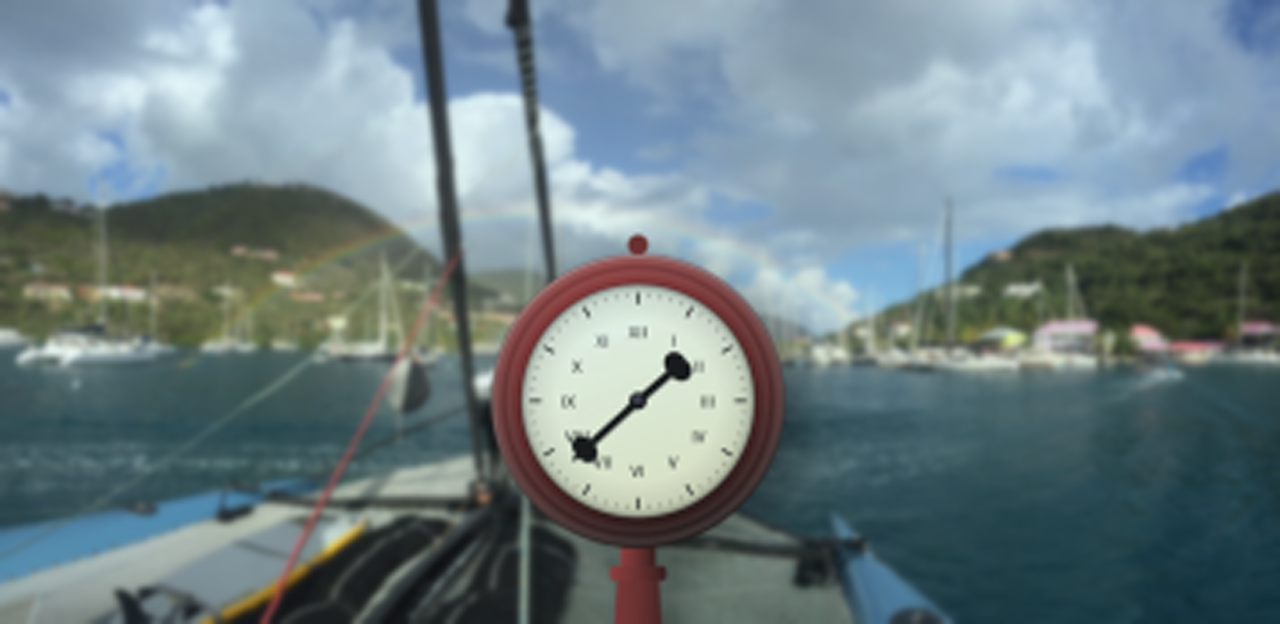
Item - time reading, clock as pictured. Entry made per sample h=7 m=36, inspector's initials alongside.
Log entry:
h=1 m=38
